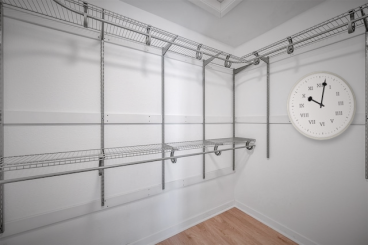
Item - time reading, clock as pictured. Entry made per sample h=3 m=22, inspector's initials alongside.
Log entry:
h=10 m=2
